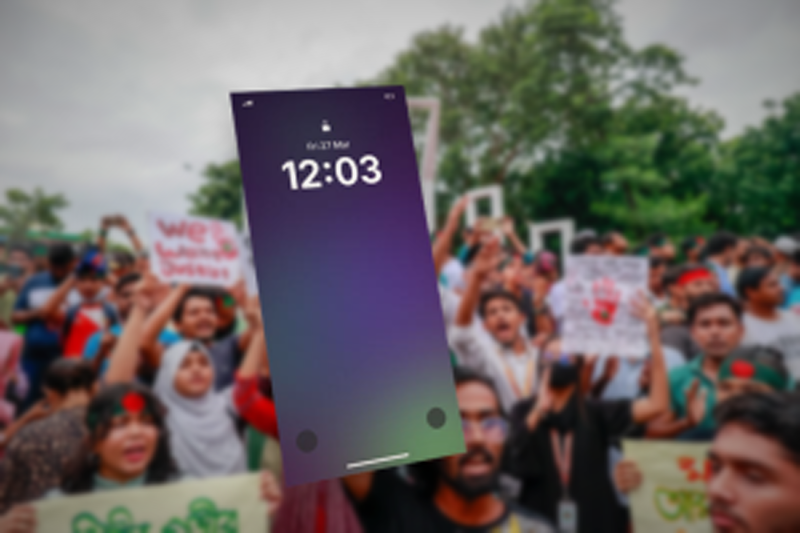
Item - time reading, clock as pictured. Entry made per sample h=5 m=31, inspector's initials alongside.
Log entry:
h=12 m=3
